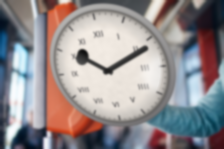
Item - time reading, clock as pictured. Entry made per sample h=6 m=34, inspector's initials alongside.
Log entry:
h=10 m=11
